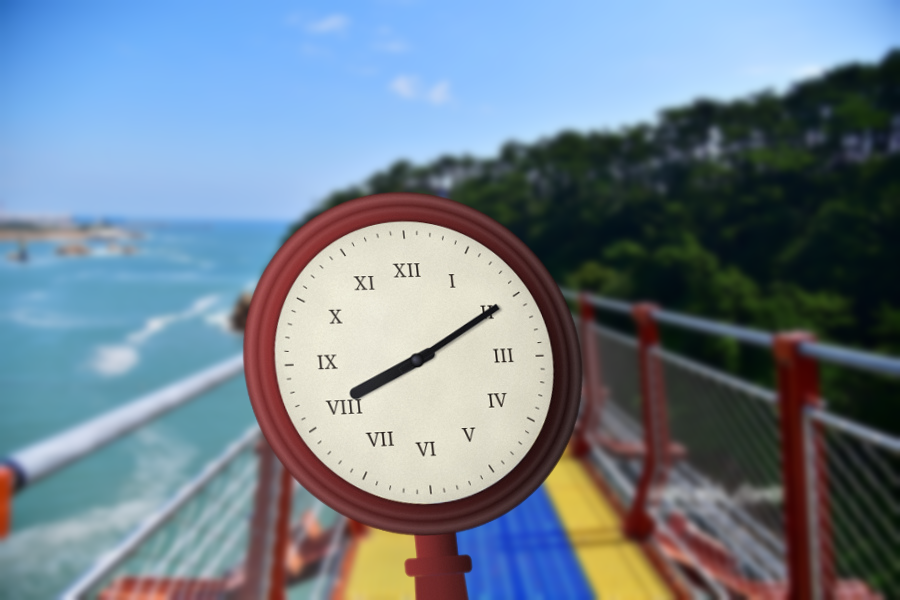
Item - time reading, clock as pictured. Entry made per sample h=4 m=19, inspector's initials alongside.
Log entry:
h=8 m=10
